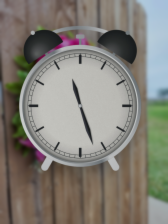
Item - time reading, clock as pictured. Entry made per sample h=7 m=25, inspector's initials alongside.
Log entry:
h=11 m=27
